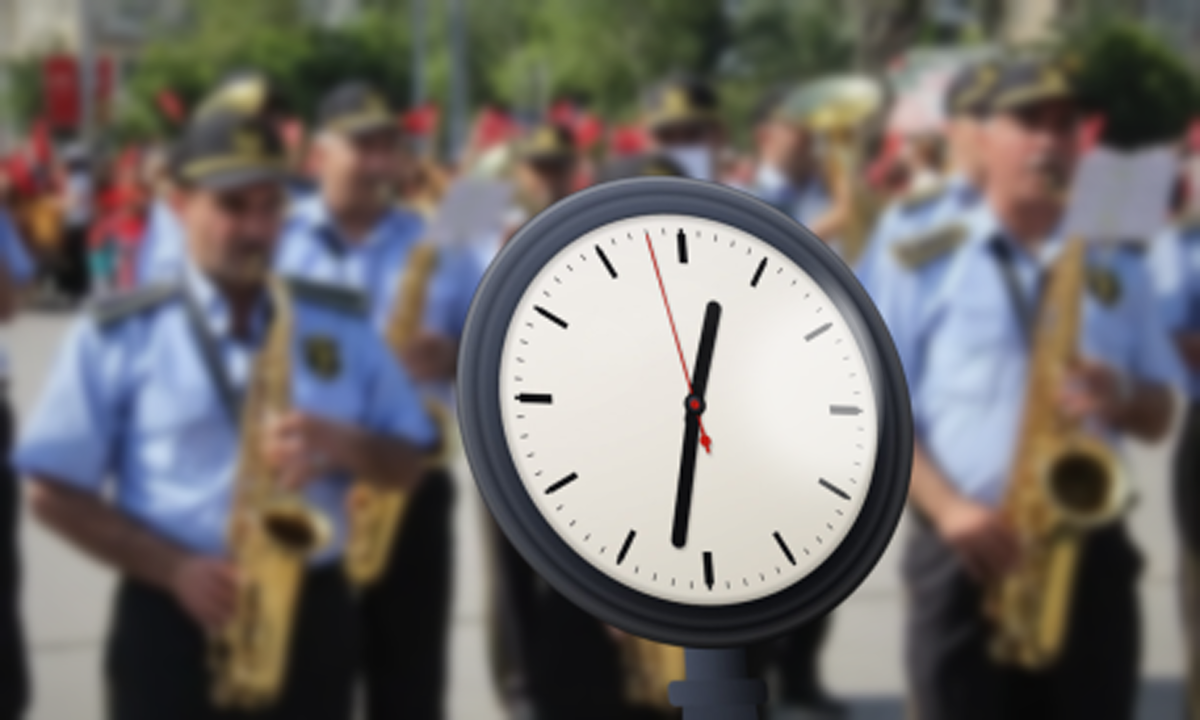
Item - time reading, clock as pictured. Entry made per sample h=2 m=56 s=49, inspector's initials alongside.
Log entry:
h=12 m=31 s=58
